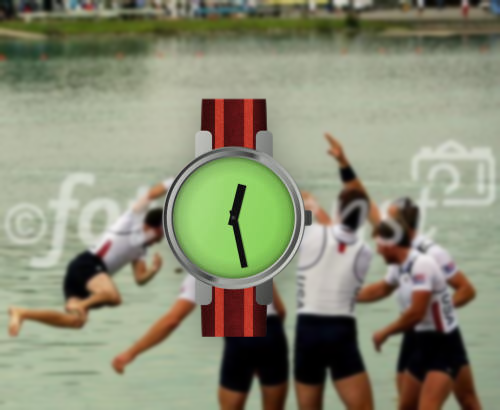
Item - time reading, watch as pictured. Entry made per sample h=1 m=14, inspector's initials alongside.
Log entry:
h=12 m=28
